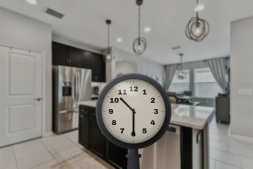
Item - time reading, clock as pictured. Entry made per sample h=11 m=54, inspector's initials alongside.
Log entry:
h=10 m=30
